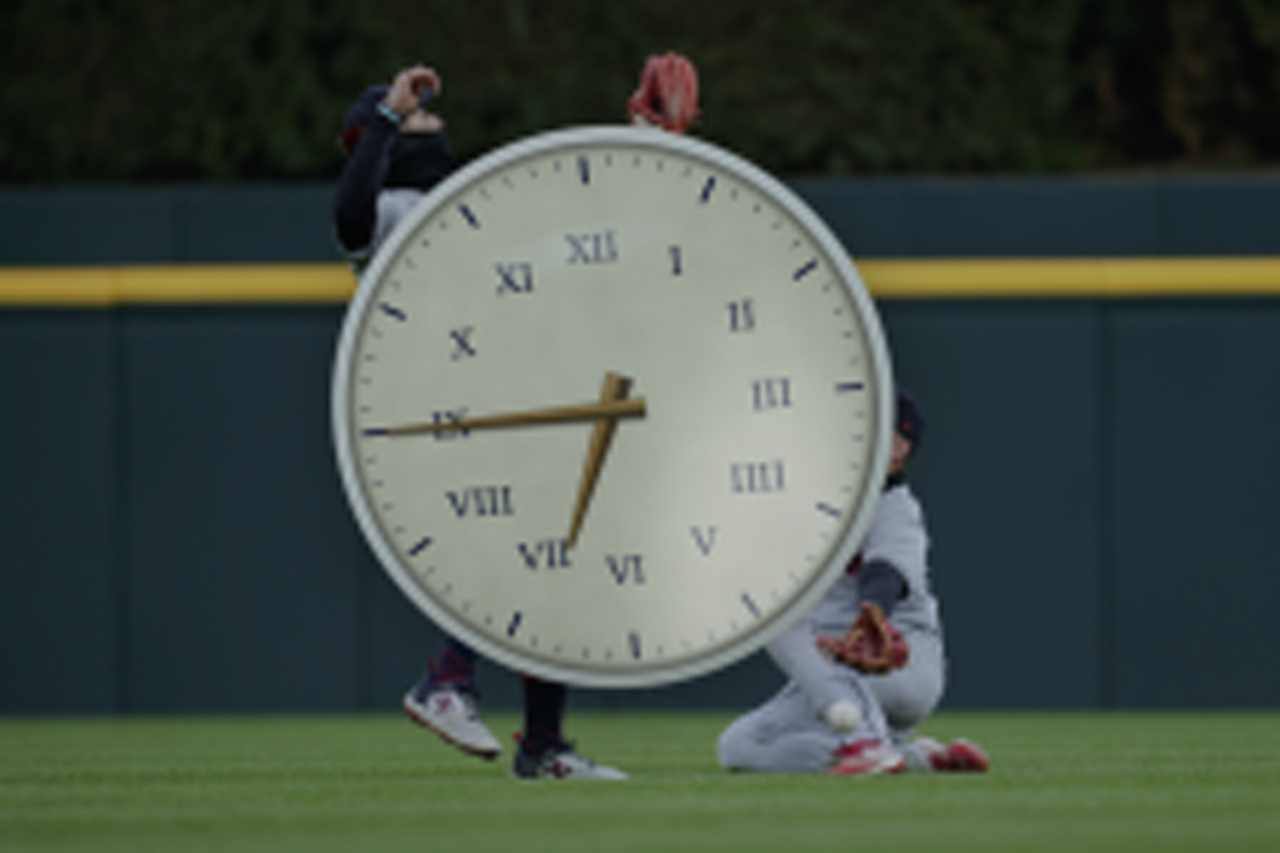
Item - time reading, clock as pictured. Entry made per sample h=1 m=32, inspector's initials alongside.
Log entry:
h=6 m=45
